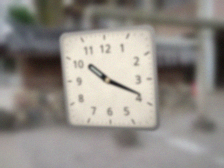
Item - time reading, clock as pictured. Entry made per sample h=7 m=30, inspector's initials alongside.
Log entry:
h=10 m=19
